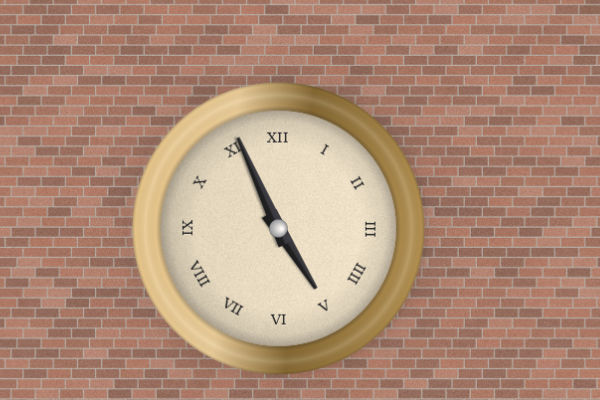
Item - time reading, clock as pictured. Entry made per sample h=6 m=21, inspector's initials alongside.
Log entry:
h=4 m=56
